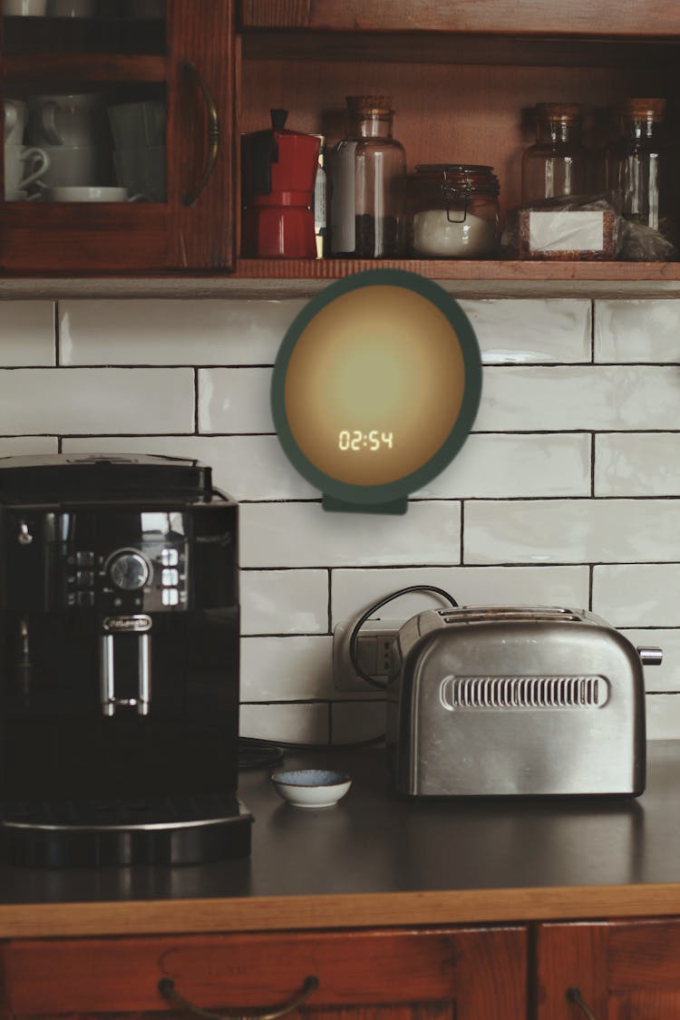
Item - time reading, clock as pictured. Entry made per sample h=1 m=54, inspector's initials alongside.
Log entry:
h=2 m=54
